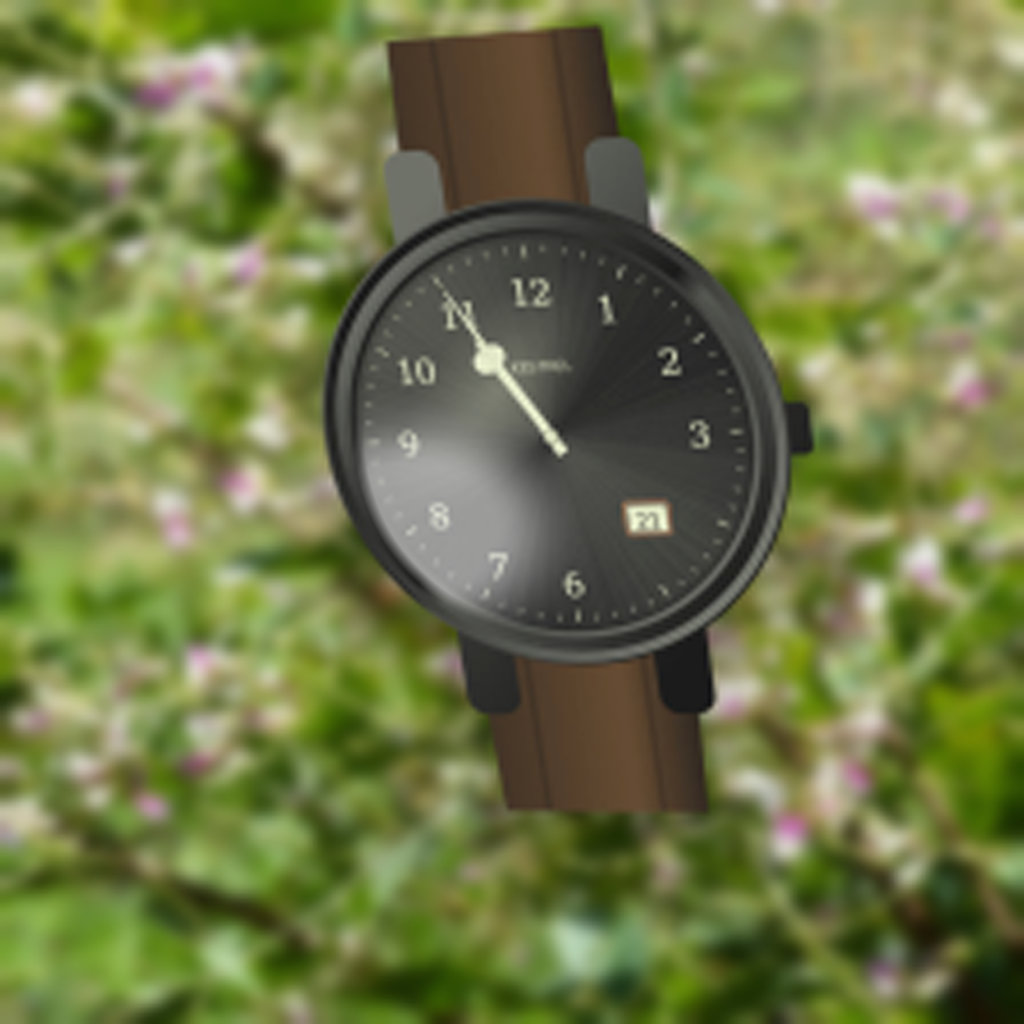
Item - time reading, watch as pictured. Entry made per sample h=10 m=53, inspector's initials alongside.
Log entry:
h=10 m=55
